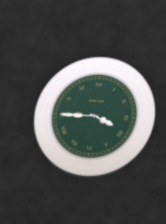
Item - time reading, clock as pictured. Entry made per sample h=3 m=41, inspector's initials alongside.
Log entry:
h=3 m=45
